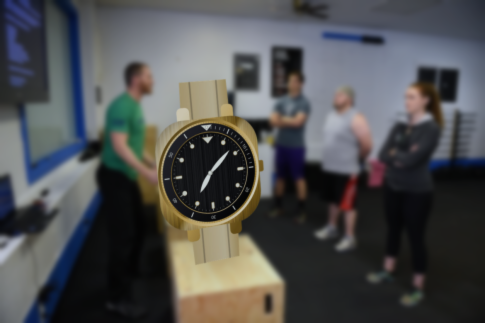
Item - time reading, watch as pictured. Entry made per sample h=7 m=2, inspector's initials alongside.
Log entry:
h=7 m=8
